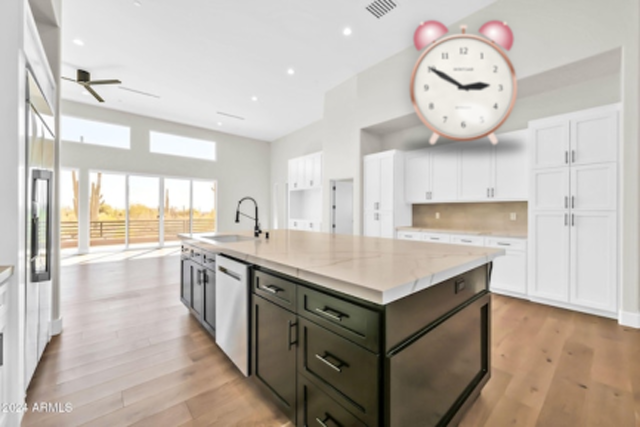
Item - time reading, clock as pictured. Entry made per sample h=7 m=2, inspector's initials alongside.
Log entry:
h=2 m=50
